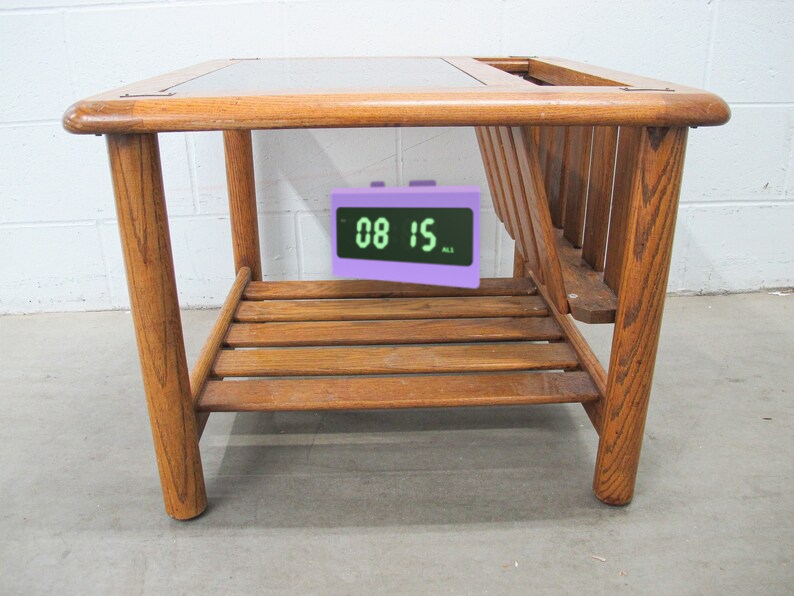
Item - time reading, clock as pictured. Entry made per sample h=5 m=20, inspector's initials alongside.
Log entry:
h=8 m=15
